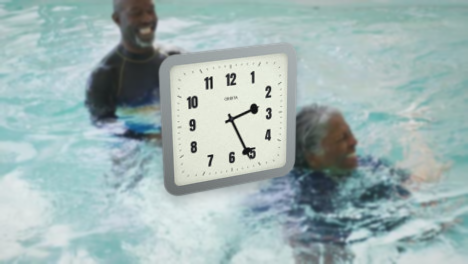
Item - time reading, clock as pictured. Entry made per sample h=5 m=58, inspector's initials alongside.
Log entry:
h=2 m=26
